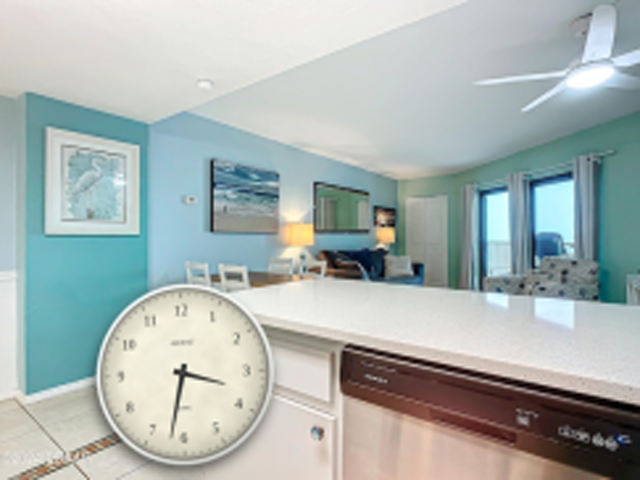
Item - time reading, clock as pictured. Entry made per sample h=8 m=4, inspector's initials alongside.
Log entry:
h=3 m=32
